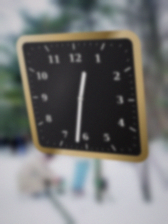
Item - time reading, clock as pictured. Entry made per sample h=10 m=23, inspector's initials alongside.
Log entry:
h=12 m=32
